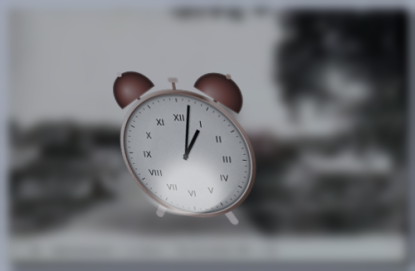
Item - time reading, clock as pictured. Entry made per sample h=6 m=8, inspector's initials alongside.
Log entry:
h=1 m=2
